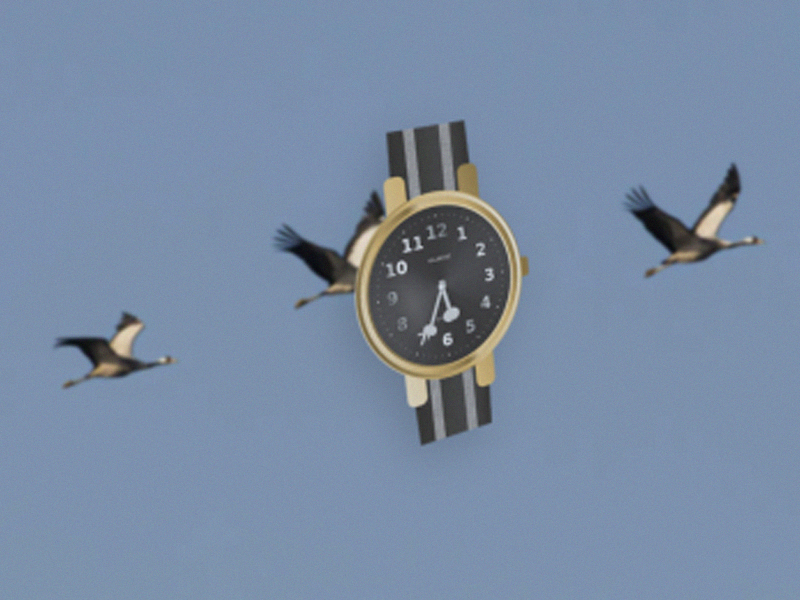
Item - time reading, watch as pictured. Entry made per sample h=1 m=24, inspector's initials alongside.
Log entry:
h=5 m=34
